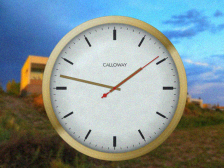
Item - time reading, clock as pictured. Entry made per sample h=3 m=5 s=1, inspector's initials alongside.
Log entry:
h=1 m=47 s=9
